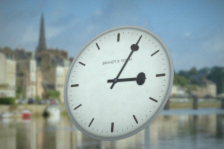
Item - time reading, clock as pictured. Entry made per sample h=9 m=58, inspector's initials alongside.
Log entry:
h=3 m=5
